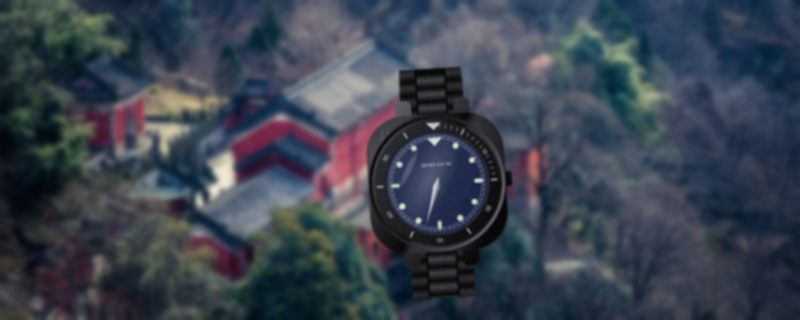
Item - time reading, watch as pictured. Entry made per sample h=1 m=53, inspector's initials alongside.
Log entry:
h=6 m=33
